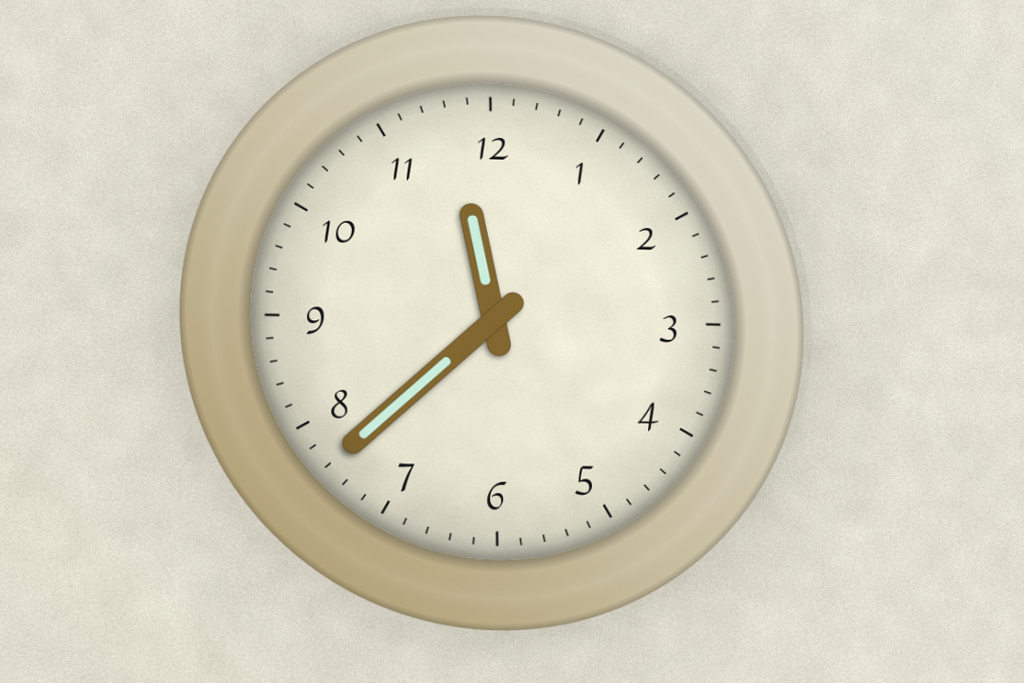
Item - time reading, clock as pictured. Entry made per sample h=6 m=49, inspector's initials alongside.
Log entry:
h=11 m=38
